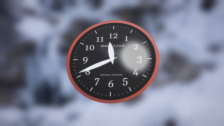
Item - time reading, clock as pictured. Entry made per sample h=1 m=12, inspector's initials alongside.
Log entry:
h=11 m=41
